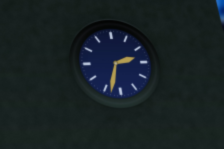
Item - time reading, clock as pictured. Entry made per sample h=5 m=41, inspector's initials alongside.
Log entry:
h=2 m=33
